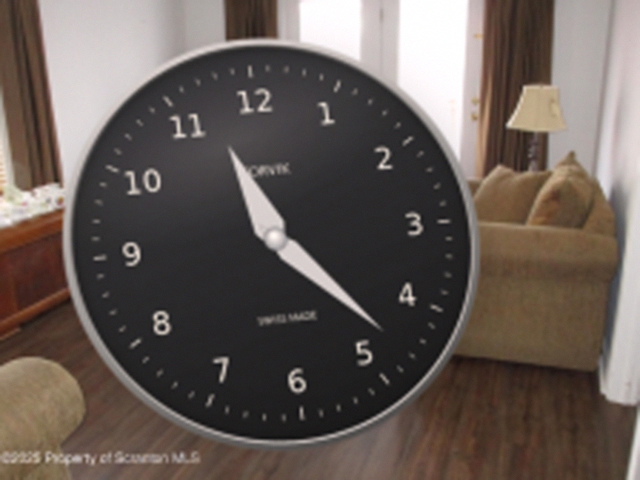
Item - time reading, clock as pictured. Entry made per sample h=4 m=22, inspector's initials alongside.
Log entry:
h=11 m=23
